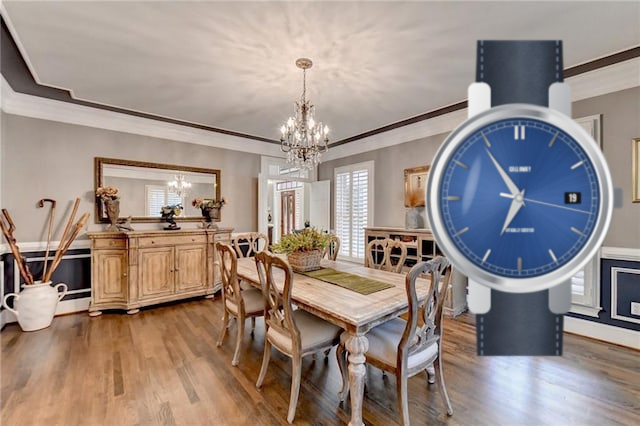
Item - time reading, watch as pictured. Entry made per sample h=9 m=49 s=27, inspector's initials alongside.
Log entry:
h=6 m=54 s=17
